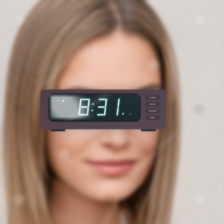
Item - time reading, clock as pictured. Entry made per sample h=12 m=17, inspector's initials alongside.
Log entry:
h=8 m=31
